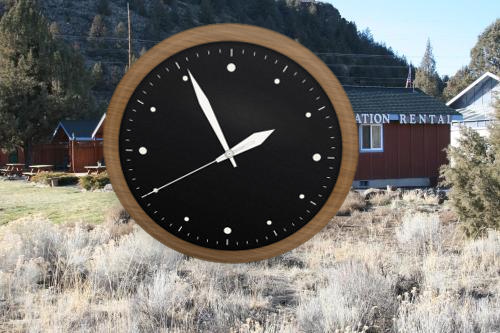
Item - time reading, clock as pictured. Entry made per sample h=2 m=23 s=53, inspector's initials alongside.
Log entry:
h=1 m=55 s=40
